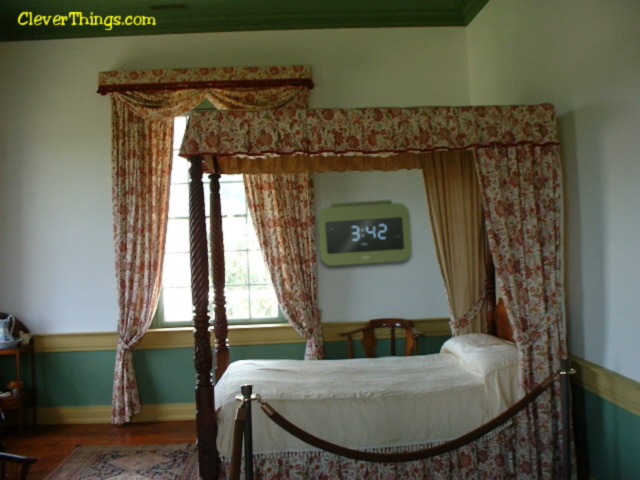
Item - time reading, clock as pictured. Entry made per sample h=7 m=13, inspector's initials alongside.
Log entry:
h=3 m=42
